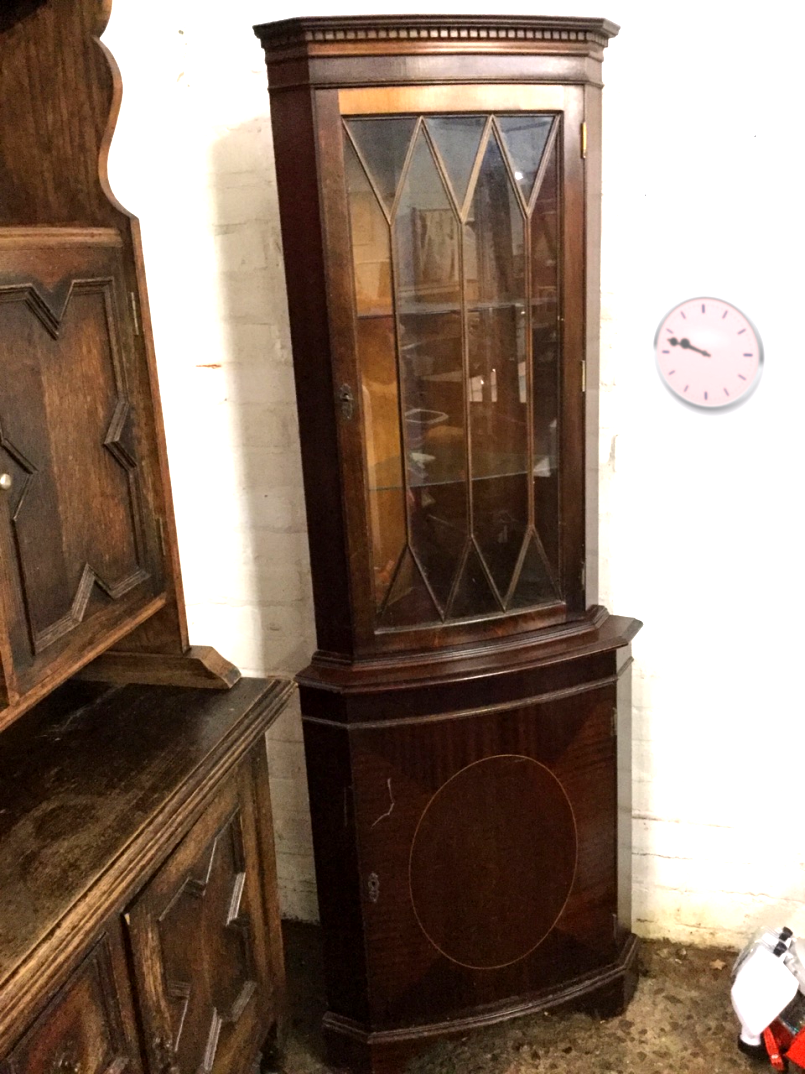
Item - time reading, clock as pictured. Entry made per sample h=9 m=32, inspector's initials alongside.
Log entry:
h=9 m=48
